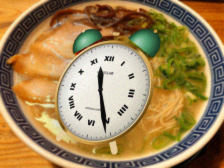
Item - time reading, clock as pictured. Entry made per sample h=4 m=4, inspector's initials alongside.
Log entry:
h=11 m=26
